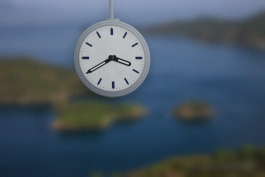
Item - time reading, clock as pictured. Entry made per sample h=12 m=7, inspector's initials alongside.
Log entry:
h=3 m=40
